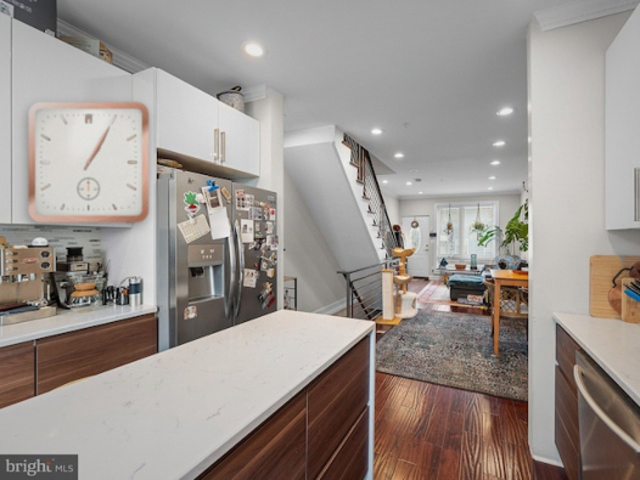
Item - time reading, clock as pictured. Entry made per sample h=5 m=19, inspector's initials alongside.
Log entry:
h=1 m=5
